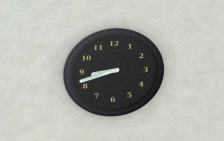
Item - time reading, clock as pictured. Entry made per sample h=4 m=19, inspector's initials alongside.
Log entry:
h=8 m=42
